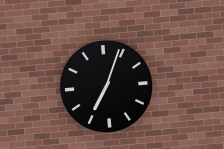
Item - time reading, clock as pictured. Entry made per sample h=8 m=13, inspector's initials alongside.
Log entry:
h=7 m=4
